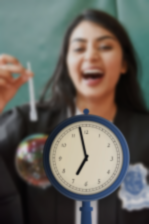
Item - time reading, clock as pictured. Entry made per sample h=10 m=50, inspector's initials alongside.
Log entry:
h=6 m=58
